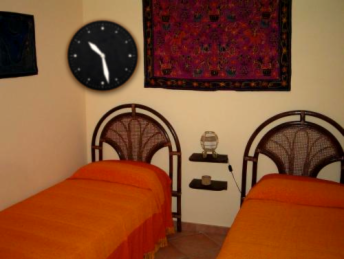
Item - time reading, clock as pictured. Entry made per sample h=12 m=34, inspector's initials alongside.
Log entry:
h=10 m=28
